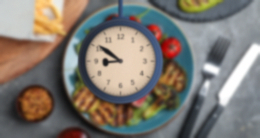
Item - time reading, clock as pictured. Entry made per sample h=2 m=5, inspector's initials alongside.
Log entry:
h=8 m=51
